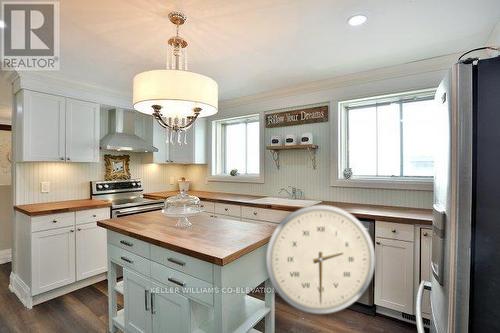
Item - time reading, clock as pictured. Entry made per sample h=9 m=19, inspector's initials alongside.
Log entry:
h=2 m=30
